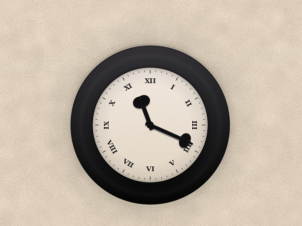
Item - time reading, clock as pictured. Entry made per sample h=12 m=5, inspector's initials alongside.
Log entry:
h=11 m=19
